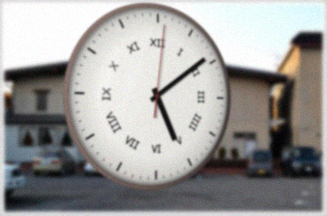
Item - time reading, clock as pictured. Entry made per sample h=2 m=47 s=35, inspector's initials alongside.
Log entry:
h=5 m=9 s=1
